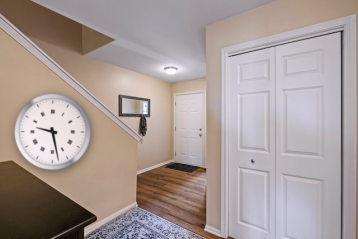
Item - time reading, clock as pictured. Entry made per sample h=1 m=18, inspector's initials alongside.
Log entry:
h=9 m=28
